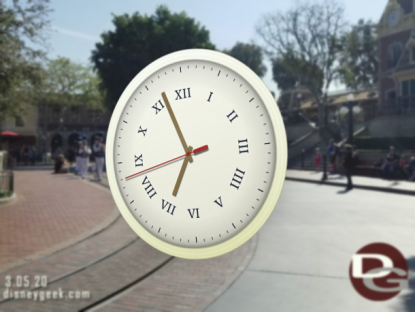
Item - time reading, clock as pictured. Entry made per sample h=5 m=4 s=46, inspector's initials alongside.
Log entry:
h=6 m=56 s=43
